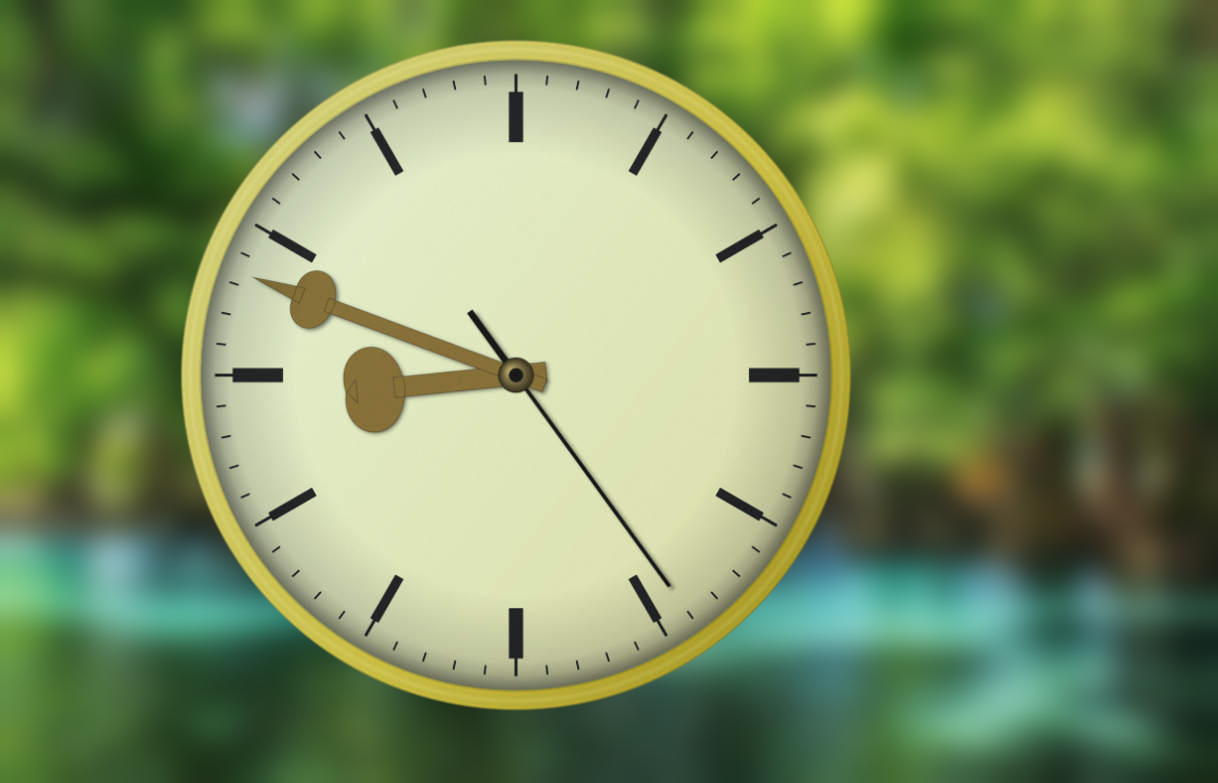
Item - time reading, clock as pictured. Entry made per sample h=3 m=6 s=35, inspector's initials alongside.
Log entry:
h=8 m=48 s=24
